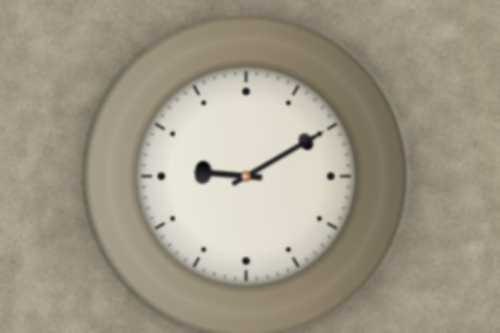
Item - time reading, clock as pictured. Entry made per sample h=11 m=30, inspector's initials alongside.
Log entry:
h=9 m=10
